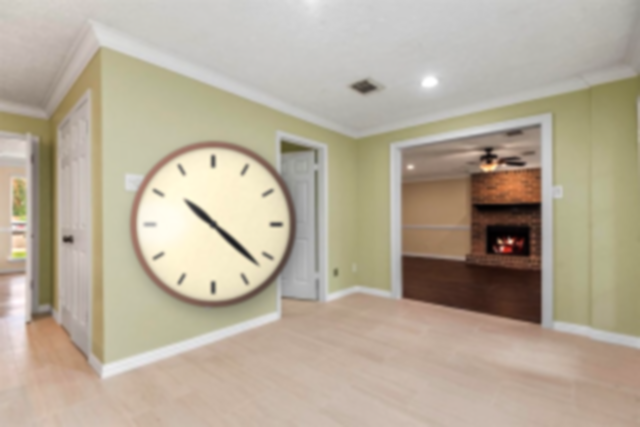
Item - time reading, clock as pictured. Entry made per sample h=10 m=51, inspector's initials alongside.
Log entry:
h=10 m=22
